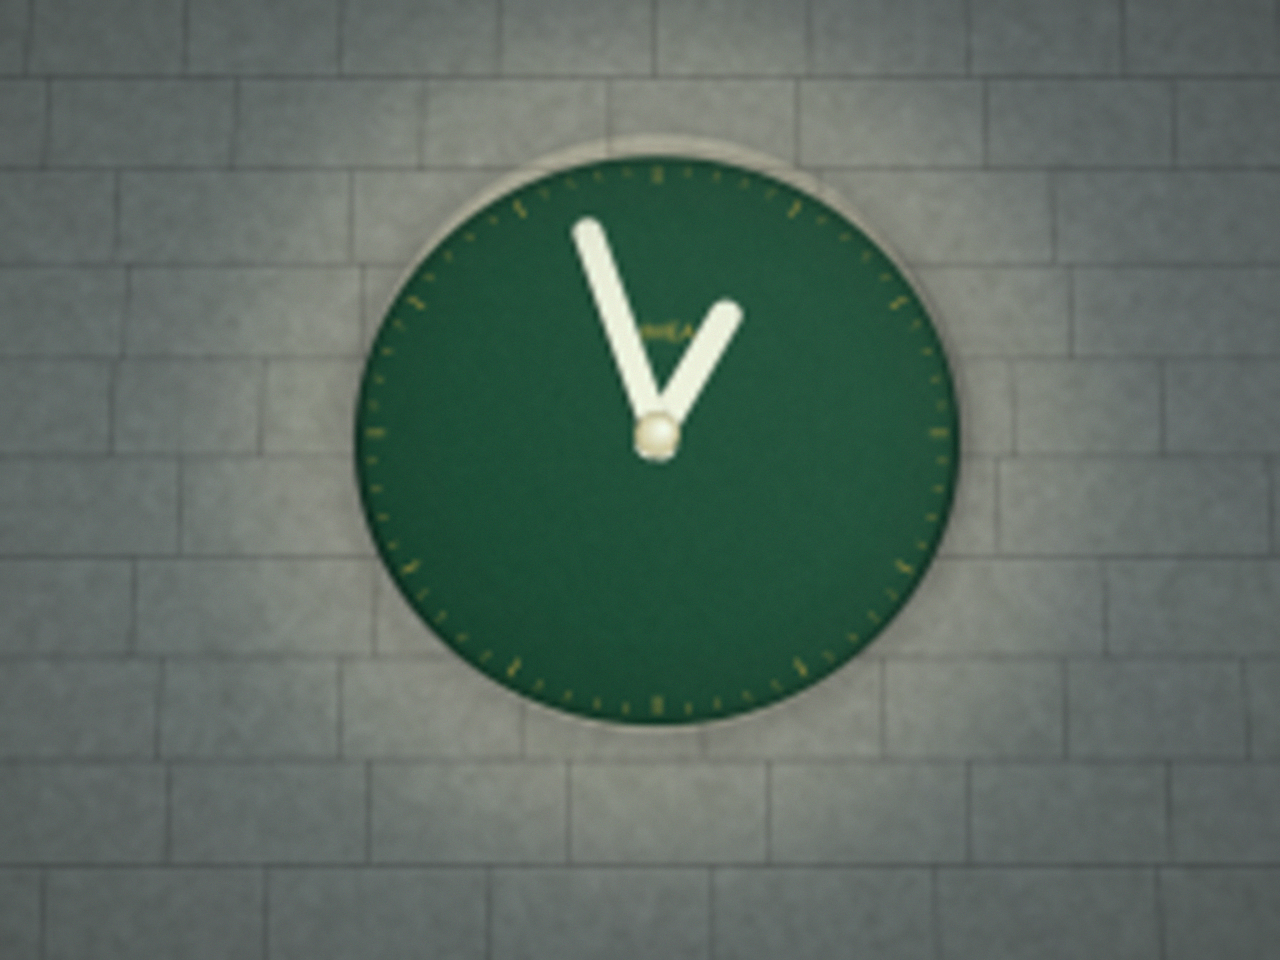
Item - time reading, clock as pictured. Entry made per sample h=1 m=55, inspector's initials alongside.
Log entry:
h=12 m=57
